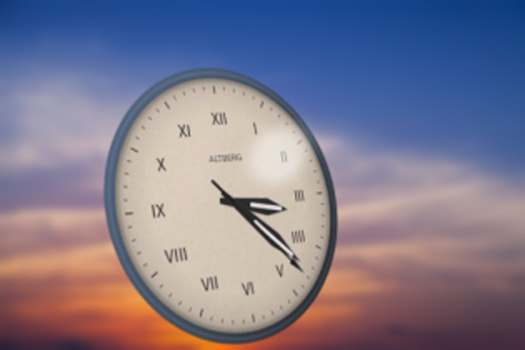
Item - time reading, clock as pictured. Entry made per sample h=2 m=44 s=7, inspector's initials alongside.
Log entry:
h=3 m=22 s=23
